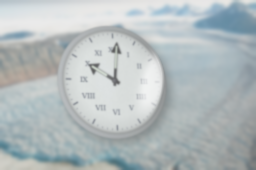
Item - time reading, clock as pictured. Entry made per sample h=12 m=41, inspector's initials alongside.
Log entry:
h=10 m=1
